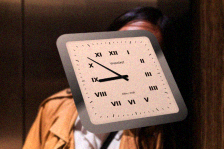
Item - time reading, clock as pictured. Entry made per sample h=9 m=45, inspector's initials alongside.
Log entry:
h=8 m=52
